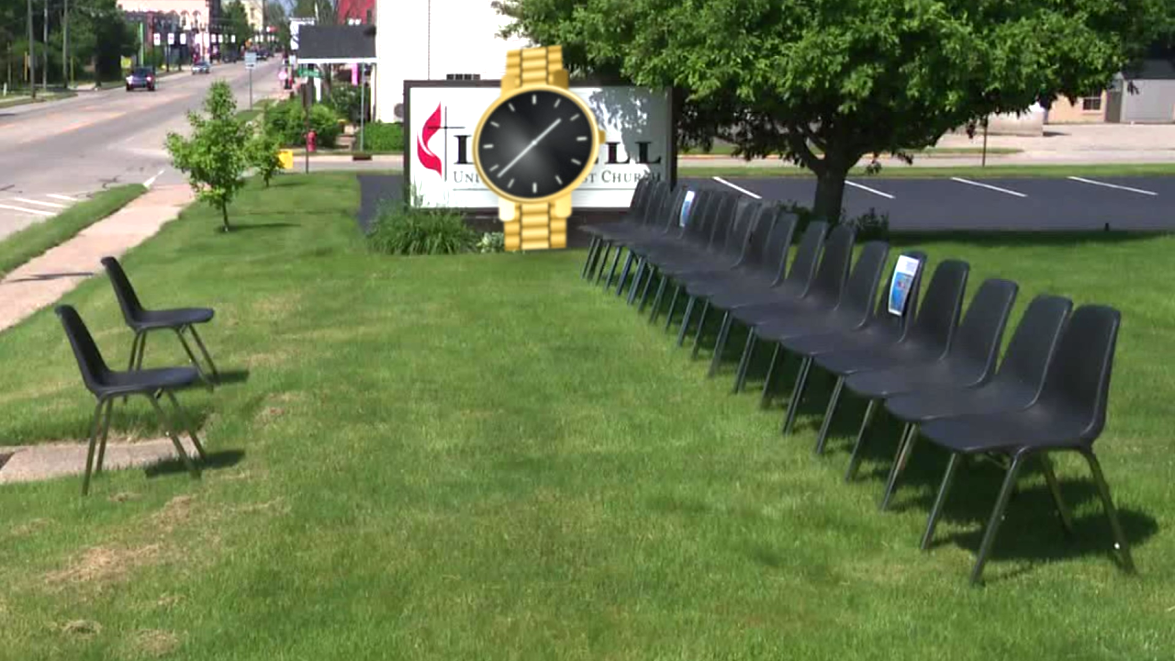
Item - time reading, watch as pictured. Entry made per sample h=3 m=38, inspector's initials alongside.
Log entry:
h=1 m=38
